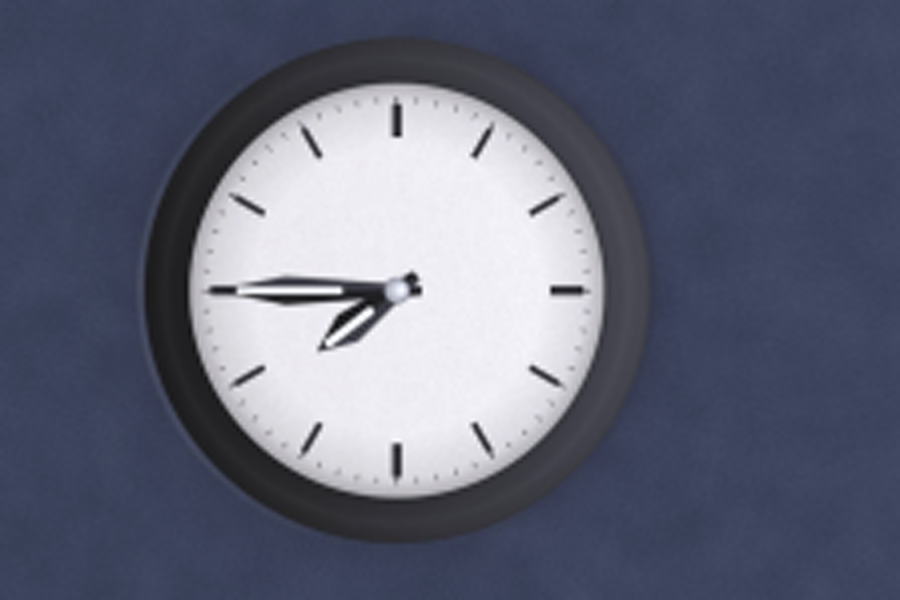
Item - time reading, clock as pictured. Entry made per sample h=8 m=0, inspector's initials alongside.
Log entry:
h=7 m=45
